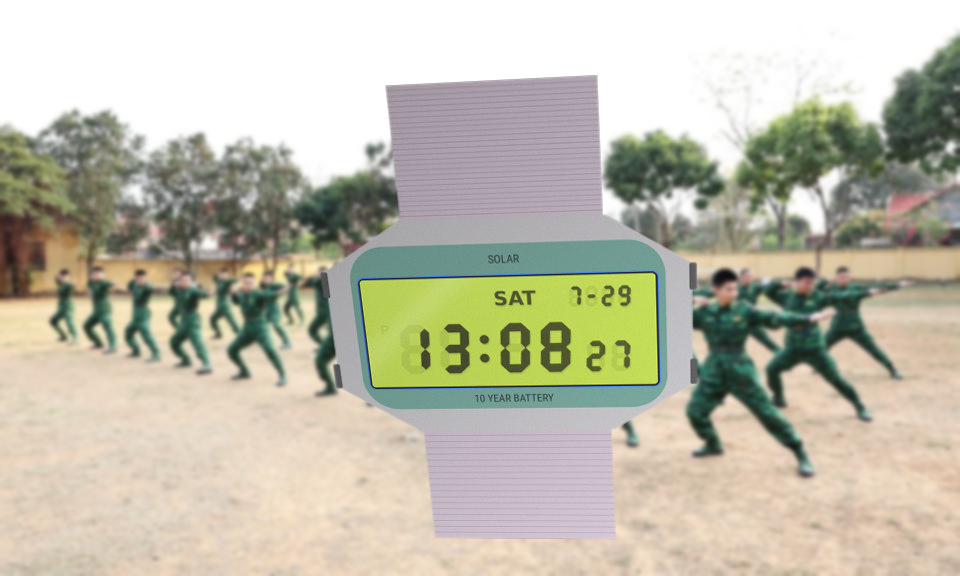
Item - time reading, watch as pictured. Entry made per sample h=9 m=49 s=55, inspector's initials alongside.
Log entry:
h=13 m=8 s=27
